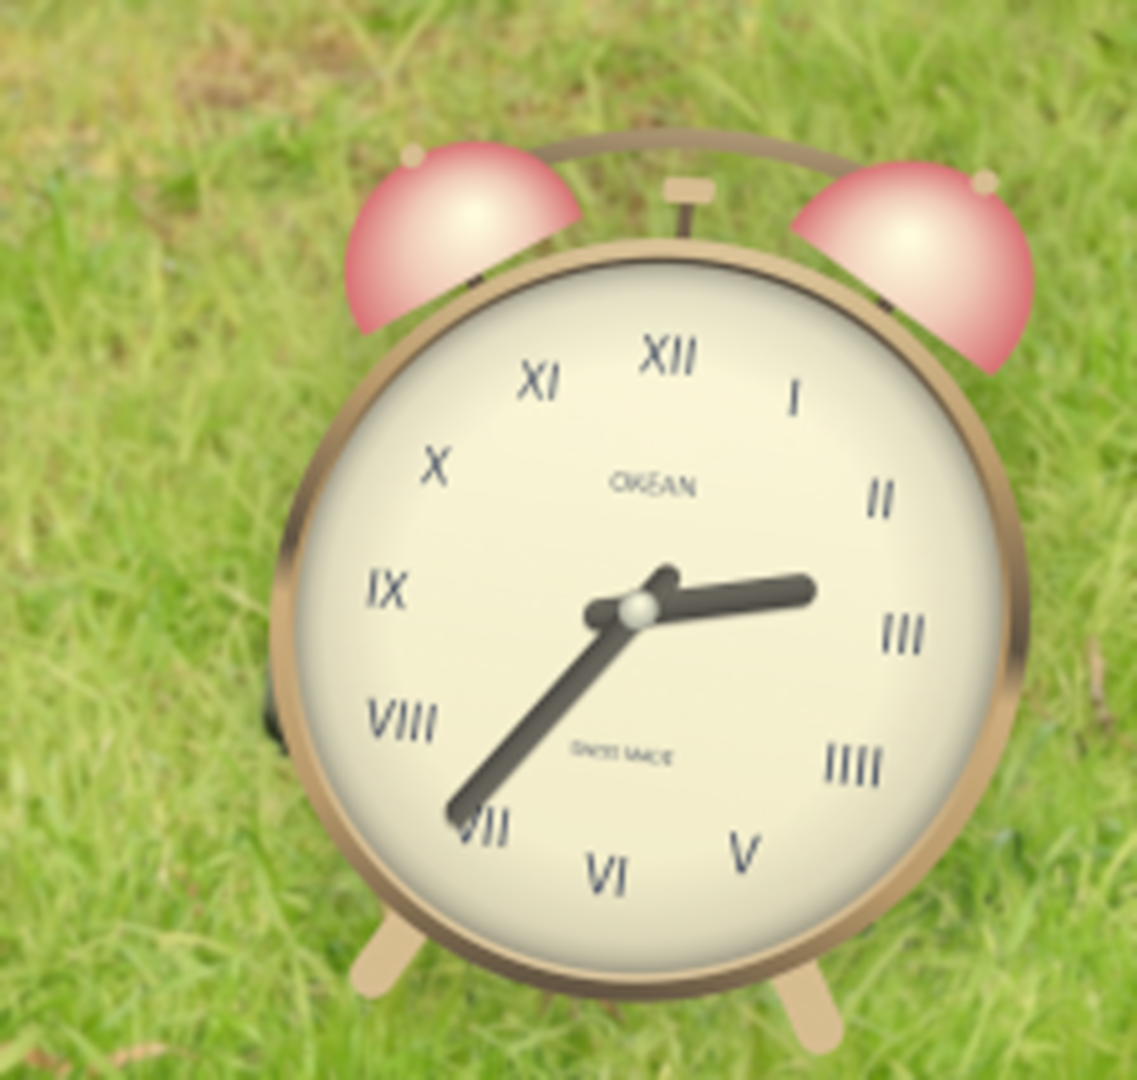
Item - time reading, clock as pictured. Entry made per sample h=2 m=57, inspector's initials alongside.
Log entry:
h=2 m=36
